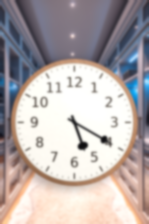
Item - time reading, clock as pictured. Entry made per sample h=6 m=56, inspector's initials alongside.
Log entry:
h=5 m=20
